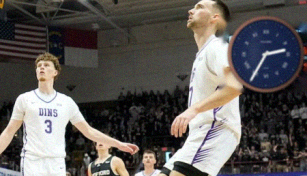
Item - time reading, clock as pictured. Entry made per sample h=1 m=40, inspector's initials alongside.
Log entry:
h=2 m=35
